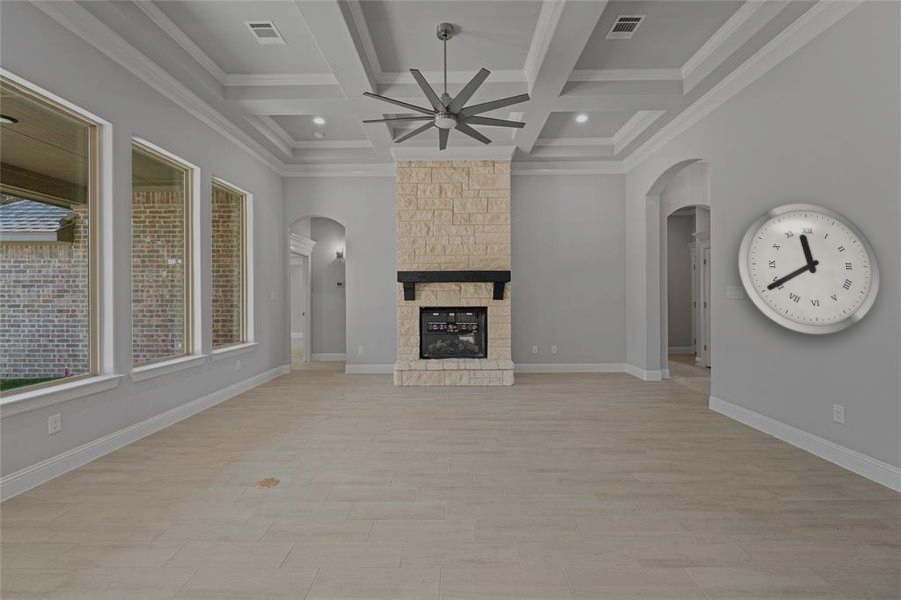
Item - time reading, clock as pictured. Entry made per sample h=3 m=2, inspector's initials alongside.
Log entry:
h=11 m=40
